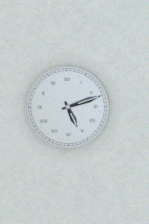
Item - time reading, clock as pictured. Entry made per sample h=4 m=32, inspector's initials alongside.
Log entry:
h=5 m=12
